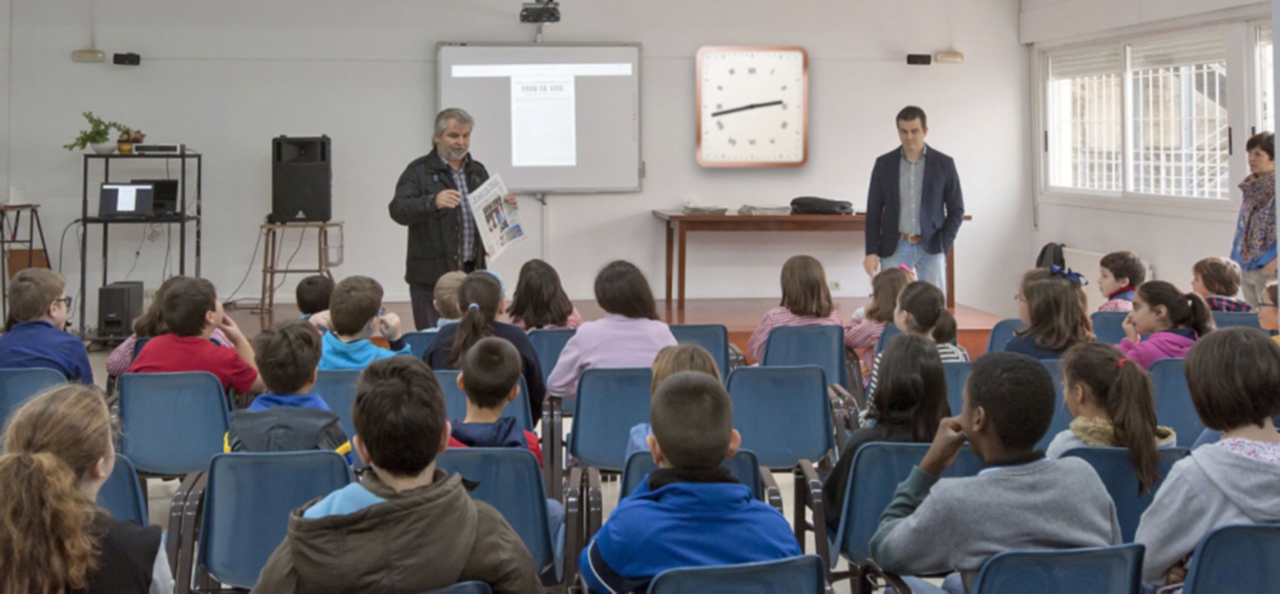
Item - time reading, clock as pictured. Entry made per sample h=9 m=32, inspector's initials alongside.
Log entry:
h=2 m=43
